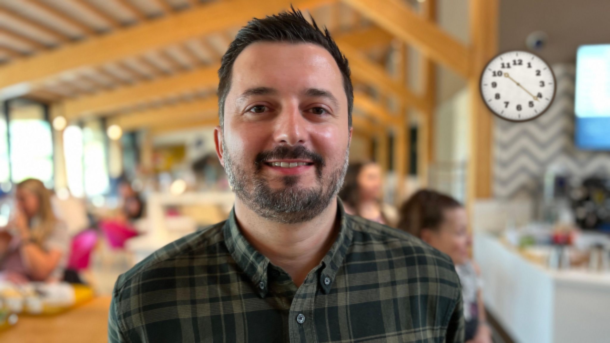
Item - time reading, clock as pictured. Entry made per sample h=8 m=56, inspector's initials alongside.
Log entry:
h=10 m=22
